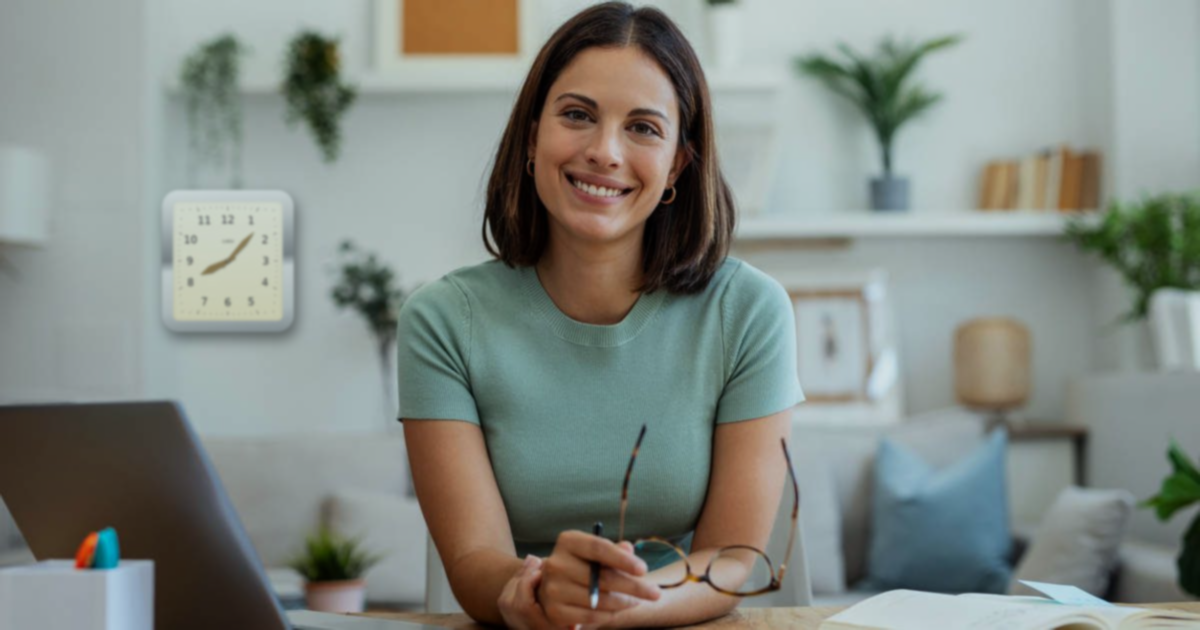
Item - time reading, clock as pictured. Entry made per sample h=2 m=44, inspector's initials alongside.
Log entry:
h=8 m=7
